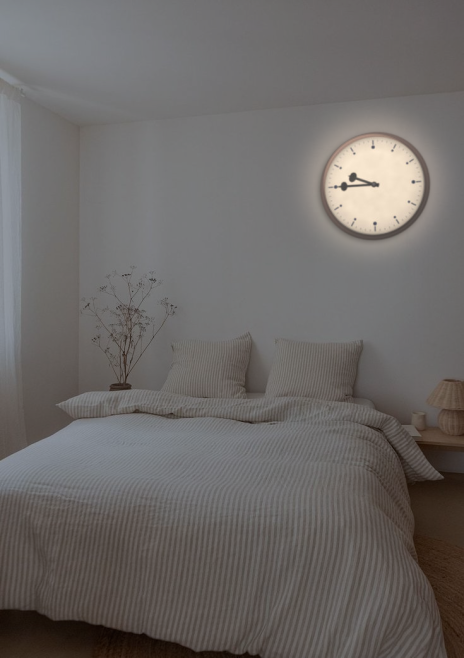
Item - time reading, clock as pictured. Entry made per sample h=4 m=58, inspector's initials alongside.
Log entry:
h=9 m=45
